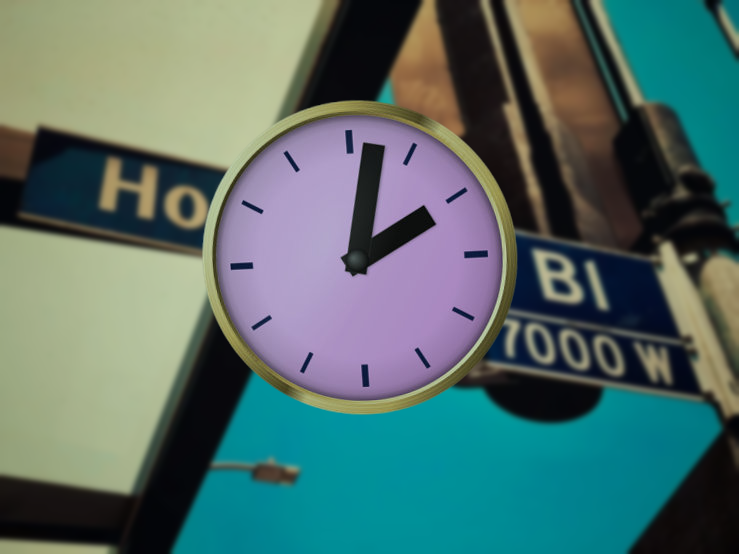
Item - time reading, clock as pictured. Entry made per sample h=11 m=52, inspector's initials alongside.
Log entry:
h=2 m=2
